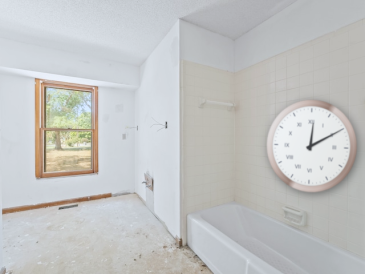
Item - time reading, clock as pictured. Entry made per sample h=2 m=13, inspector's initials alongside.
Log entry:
h=12 m=10
